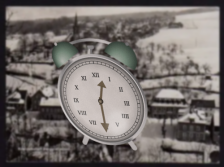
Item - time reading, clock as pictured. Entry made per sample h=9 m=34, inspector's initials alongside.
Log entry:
h=12 m=30
